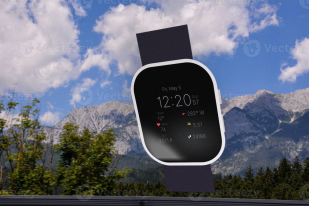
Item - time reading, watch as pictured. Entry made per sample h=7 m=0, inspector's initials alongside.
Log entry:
h=12 m=20
